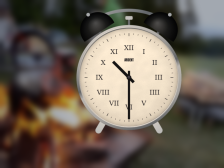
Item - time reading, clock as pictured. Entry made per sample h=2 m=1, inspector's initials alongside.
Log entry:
h=10 m=30
